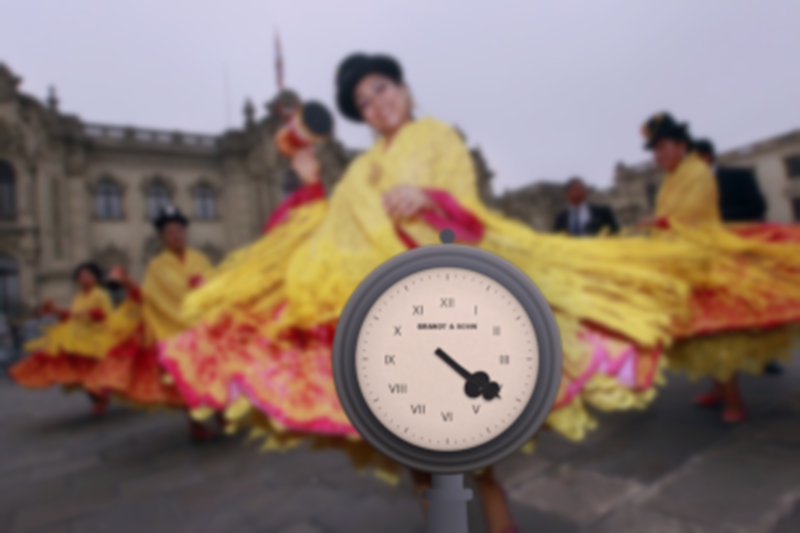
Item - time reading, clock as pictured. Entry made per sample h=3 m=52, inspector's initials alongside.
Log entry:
h=4 m=21
